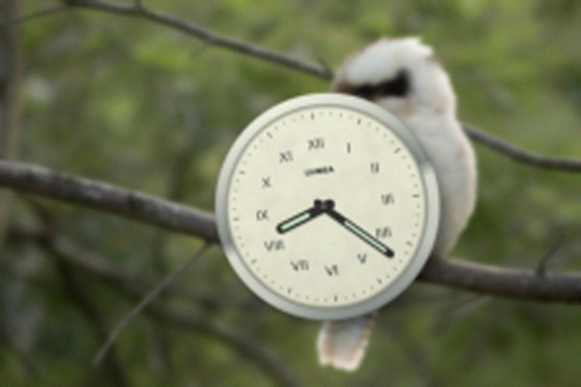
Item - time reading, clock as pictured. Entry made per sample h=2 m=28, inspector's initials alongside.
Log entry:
h=8 m=22
